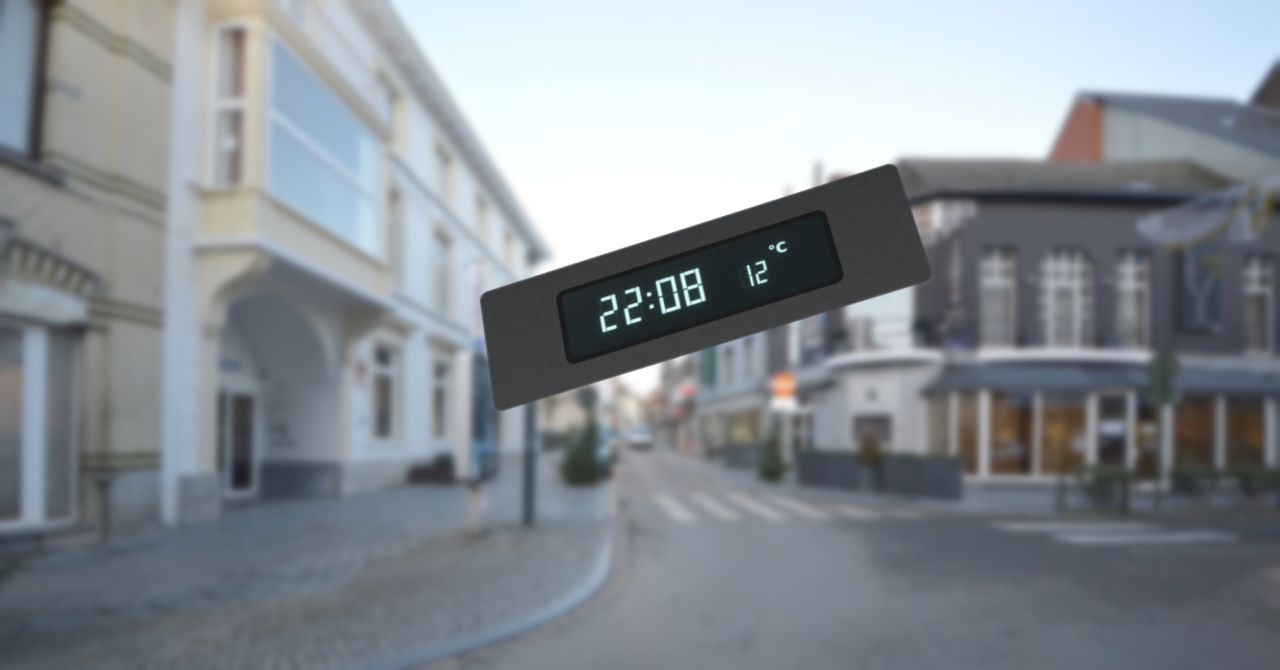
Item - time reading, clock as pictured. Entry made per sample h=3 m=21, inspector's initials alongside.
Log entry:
h=22 m=8
